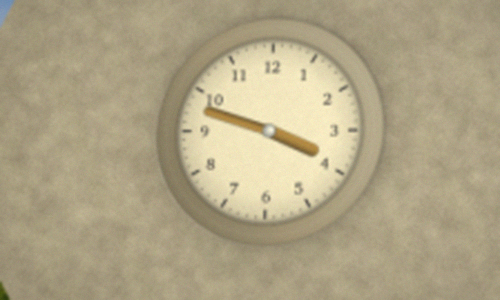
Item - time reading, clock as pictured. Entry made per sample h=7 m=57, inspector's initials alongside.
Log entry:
h=3 m=48
